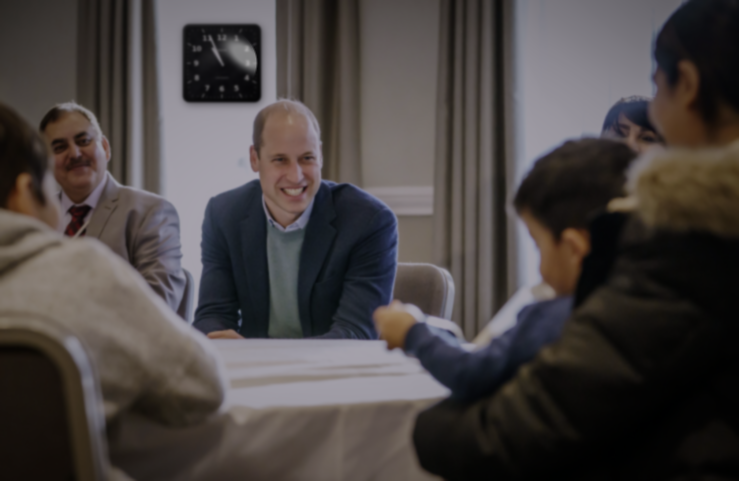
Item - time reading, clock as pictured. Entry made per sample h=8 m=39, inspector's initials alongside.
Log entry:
h=10 m=56
